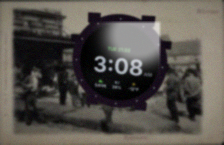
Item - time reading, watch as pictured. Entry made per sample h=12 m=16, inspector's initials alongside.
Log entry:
h=3 m=8
